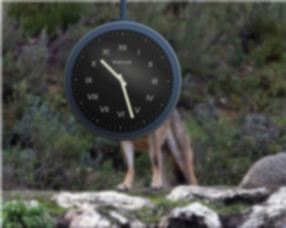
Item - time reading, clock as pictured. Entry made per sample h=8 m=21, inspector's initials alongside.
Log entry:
h=10 m=27
